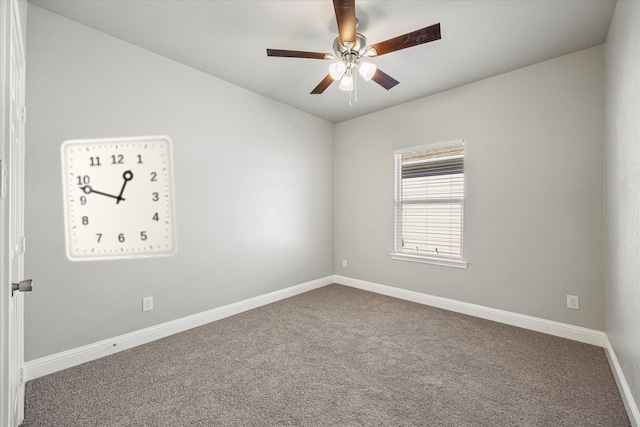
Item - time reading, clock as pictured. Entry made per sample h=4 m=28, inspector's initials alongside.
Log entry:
h=12 m=48
